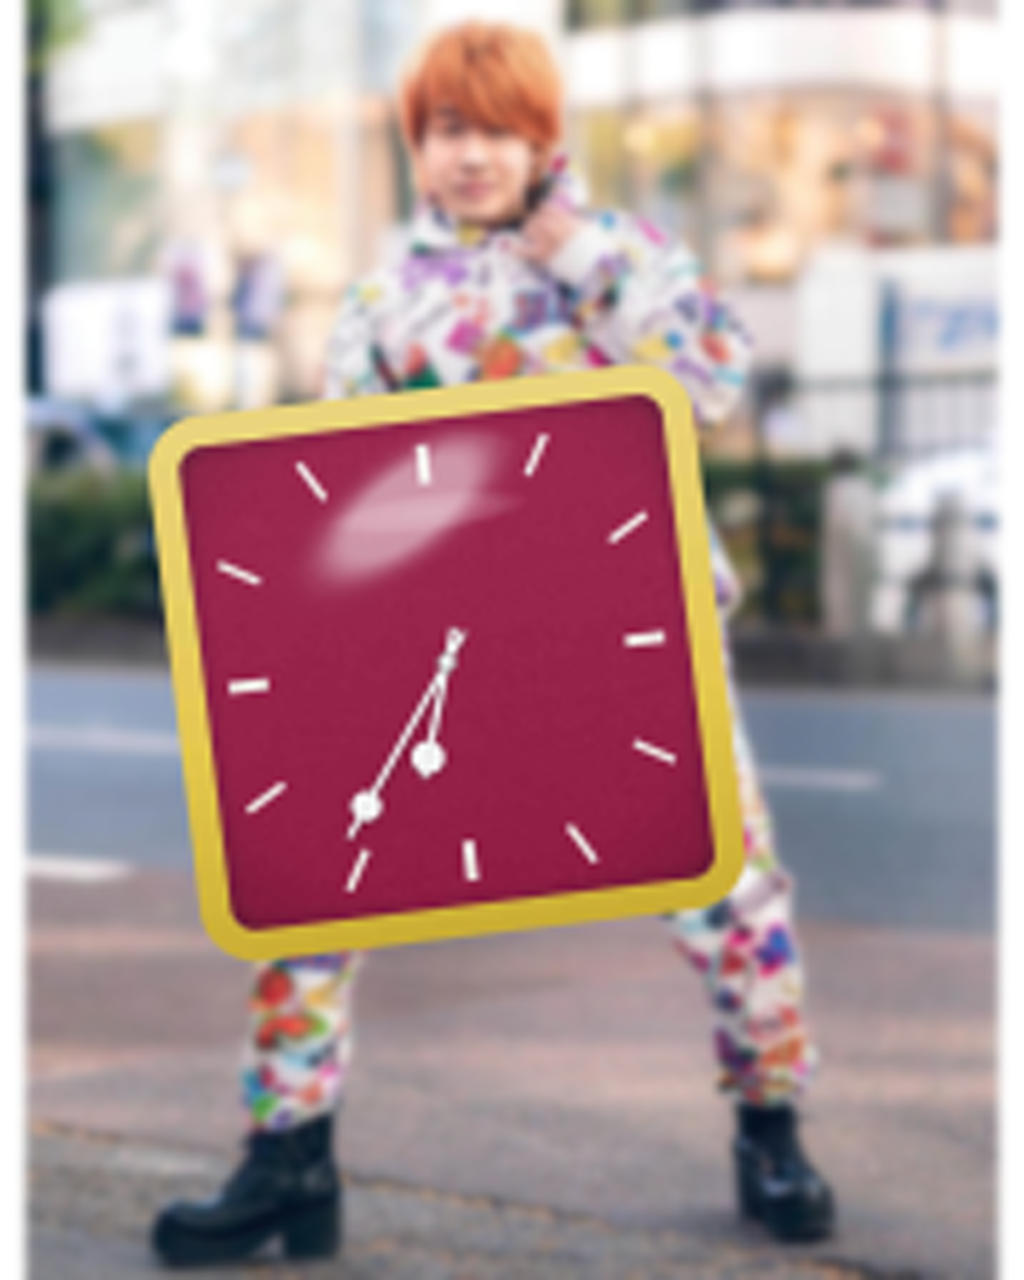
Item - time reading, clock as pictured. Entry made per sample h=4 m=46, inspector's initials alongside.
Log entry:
h=6 m=36
